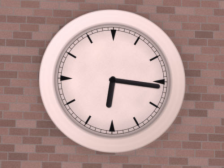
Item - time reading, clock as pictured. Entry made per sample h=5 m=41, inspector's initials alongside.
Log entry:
h=6 m=16
